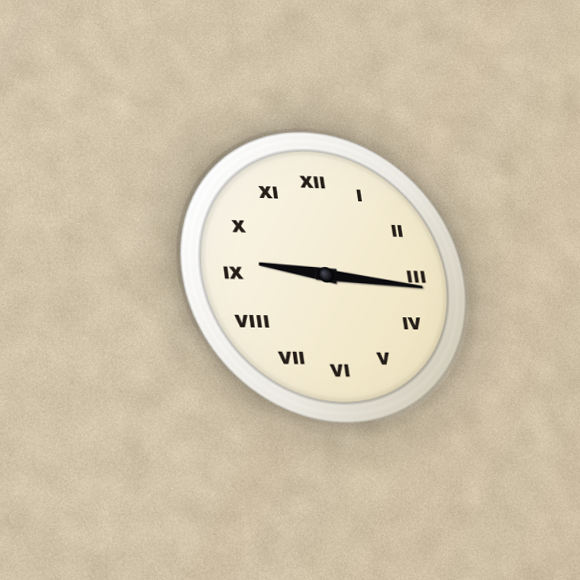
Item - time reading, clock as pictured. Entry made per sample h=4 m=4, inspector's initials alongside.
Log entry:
h=9 m=16
